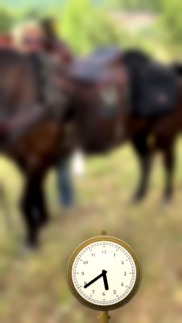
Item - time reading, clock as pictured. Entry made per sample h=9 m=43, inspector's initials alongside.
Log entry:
h=5 m=39
